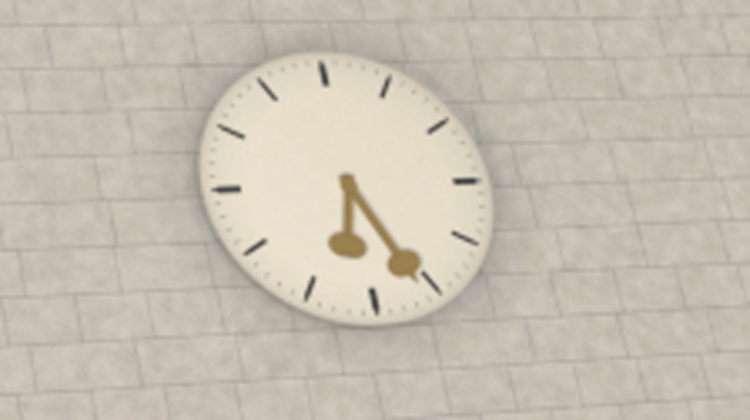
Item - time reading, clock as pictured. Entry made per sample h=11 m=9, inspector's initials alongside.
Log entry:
h=6 m=26
